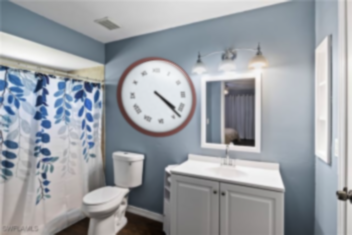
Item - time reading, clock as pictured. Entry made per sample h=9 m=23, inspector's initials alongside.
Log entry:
h=4 m=23
